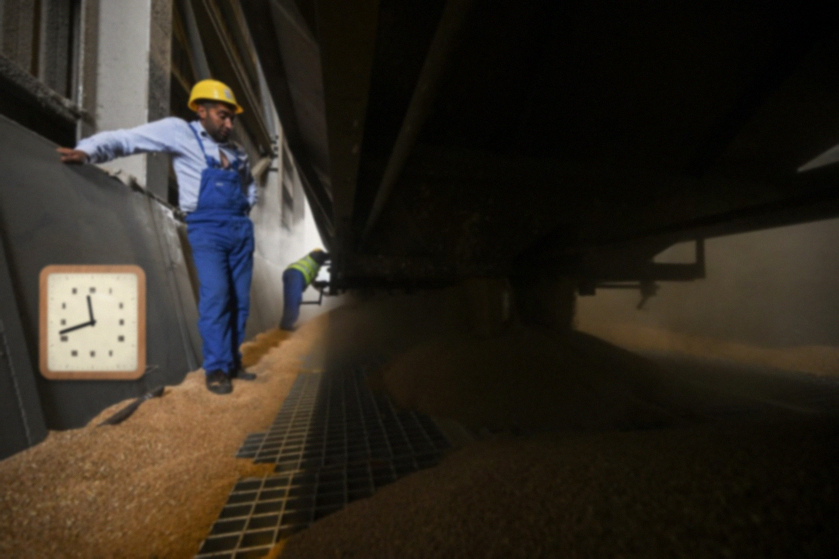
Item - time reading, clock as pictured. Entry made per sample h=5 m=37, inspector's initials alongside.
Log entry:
h=11 m=42
